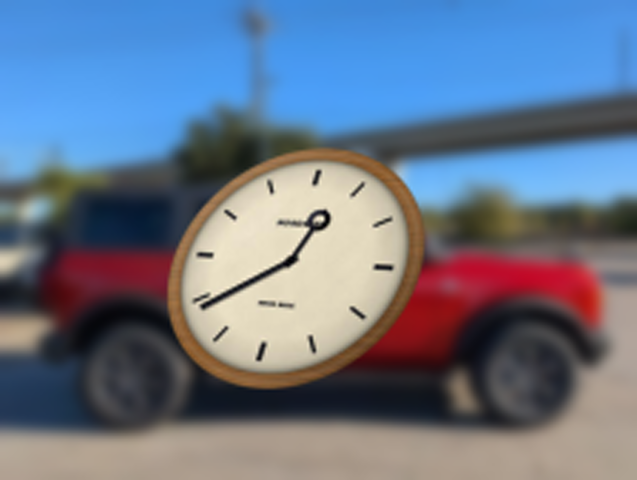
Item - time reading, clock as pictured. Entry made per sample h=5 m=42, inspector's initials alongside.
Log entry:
h=12 m=39
